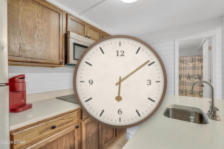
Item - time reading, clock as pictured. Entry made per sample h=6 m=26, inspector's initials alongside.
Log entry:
h=6 m=9
